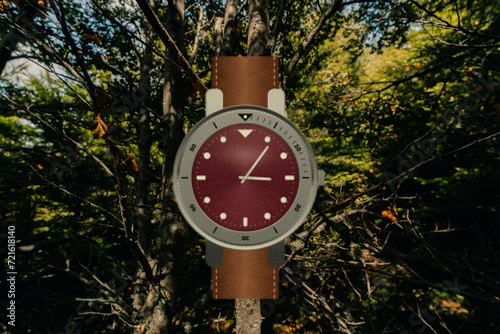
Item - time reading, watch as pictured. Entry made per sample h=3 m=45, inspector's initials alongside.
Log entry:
h=3 m=6
